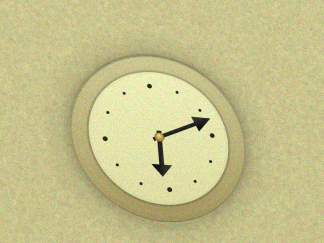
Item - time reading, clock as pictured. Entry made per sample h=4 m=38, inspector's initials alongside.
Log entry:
h=6 m=12
